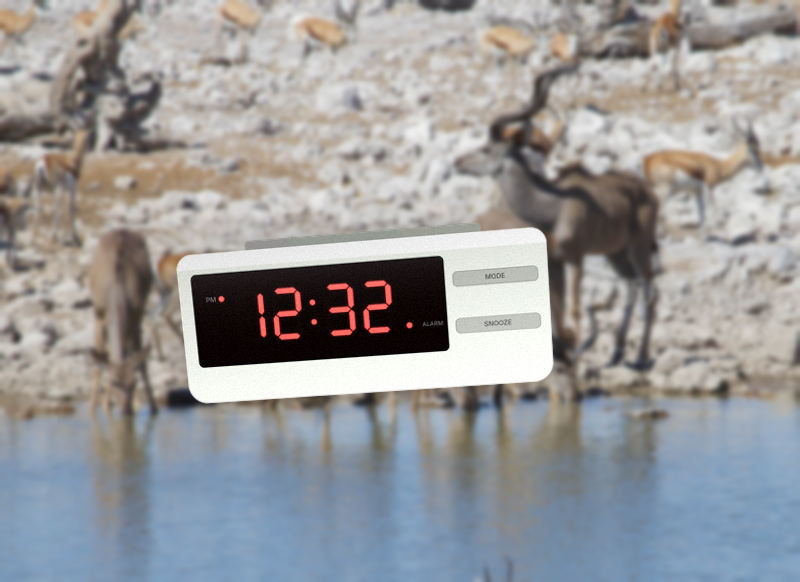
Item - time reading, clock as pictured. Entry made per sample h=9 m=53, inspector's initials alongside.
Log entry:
h=12 m=32
